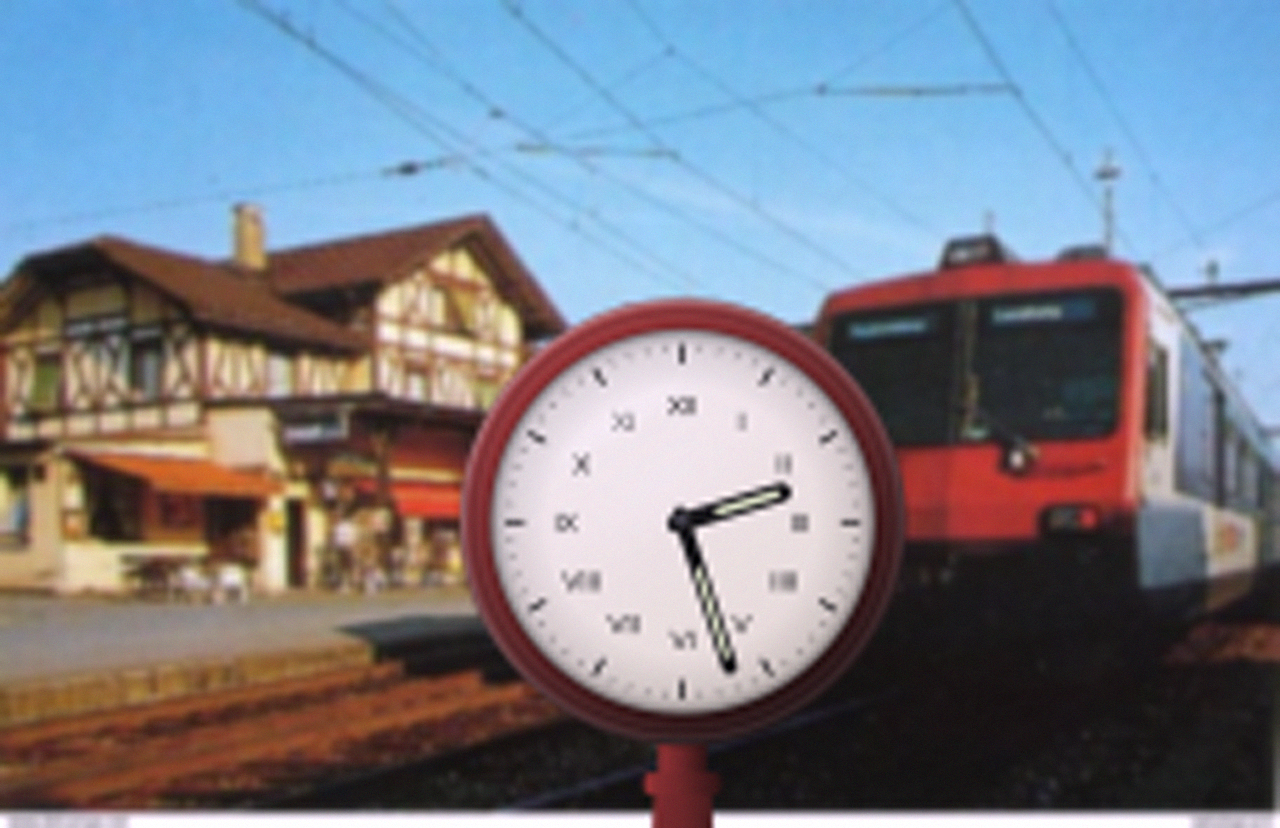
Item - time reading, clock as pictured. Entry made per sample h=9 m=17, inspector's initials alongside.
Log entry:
h=2 m=27
